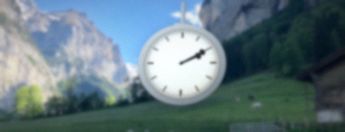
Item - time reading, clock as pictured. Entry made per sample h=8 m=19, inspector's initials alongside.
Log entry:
h=2 m=10
